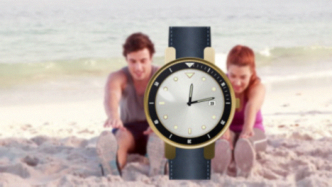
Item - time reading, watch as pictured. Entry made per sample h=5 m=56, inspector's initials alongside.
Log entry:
h=12 m=13
